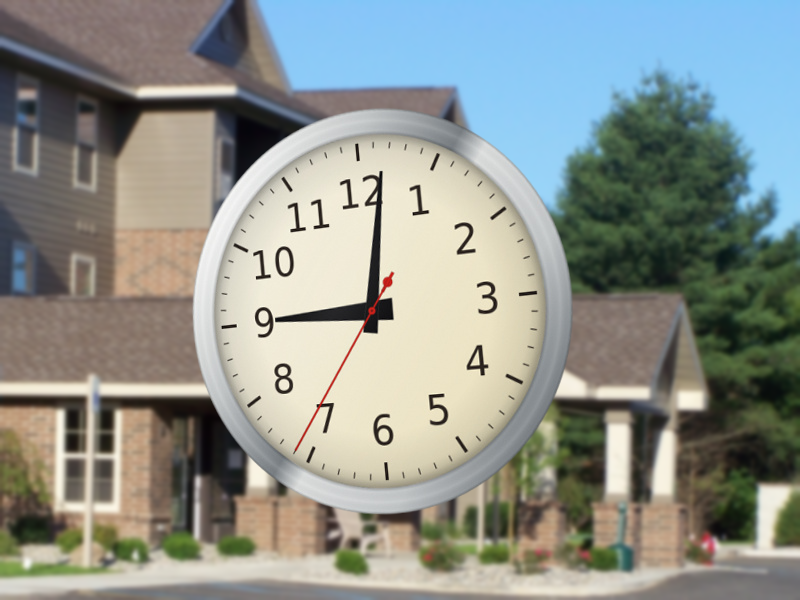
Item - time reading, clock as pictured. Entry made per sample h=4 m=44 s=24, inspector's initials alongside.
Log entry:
h=9 m=1 s=36
